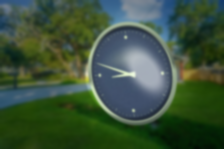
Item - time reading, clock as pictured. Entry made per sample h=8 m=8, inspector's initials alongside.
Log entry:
h=8 m=48
